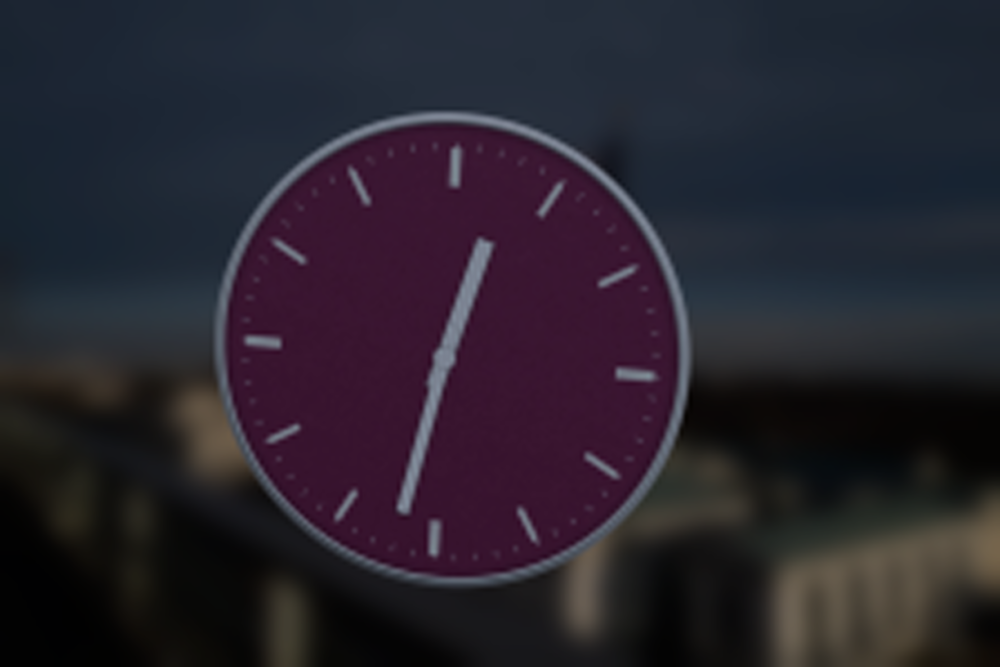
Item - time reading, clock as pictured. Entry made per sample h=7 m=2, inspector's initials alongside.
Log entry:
h=12 m=32
